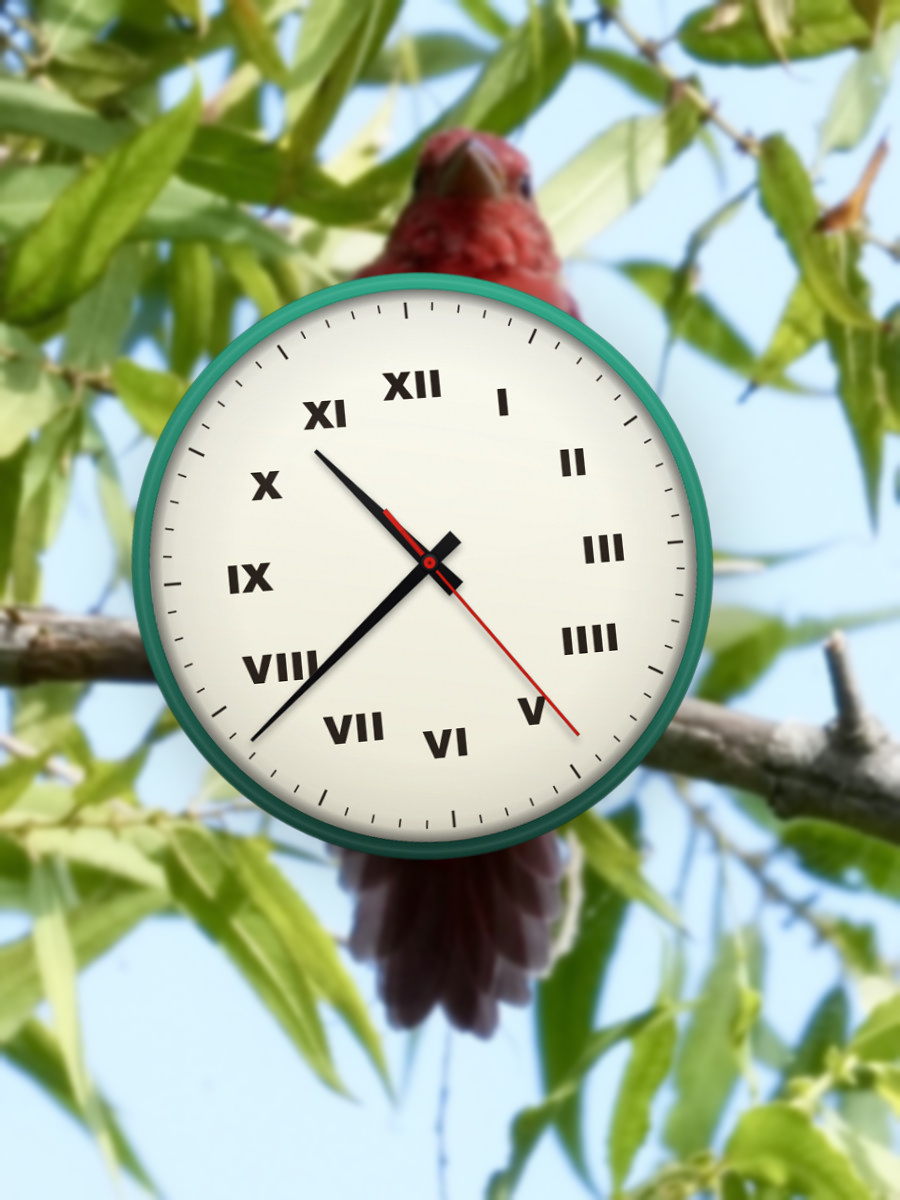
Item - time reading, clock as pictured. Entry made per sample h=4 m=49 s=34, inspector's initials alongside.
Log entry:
h=10 m=38 s=24
